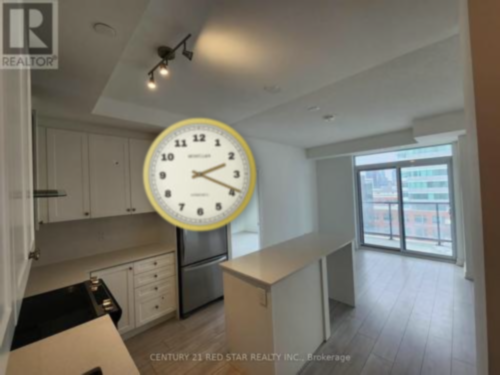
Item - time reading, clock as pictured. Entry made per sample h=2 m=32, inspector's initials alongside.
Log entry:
h=2 m=19
